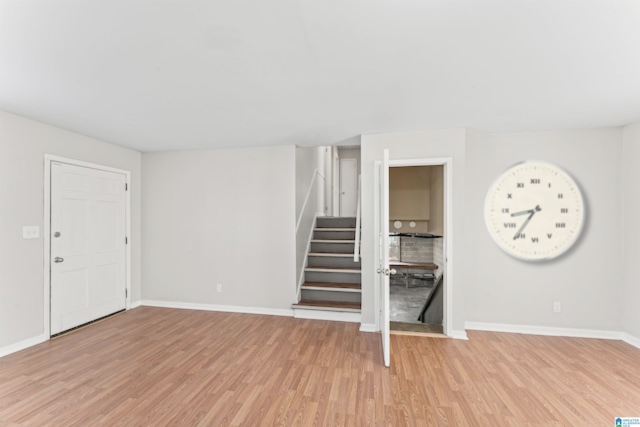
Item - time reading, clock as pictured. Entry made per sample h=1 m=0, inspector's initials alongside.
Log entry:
h=8 m=36
